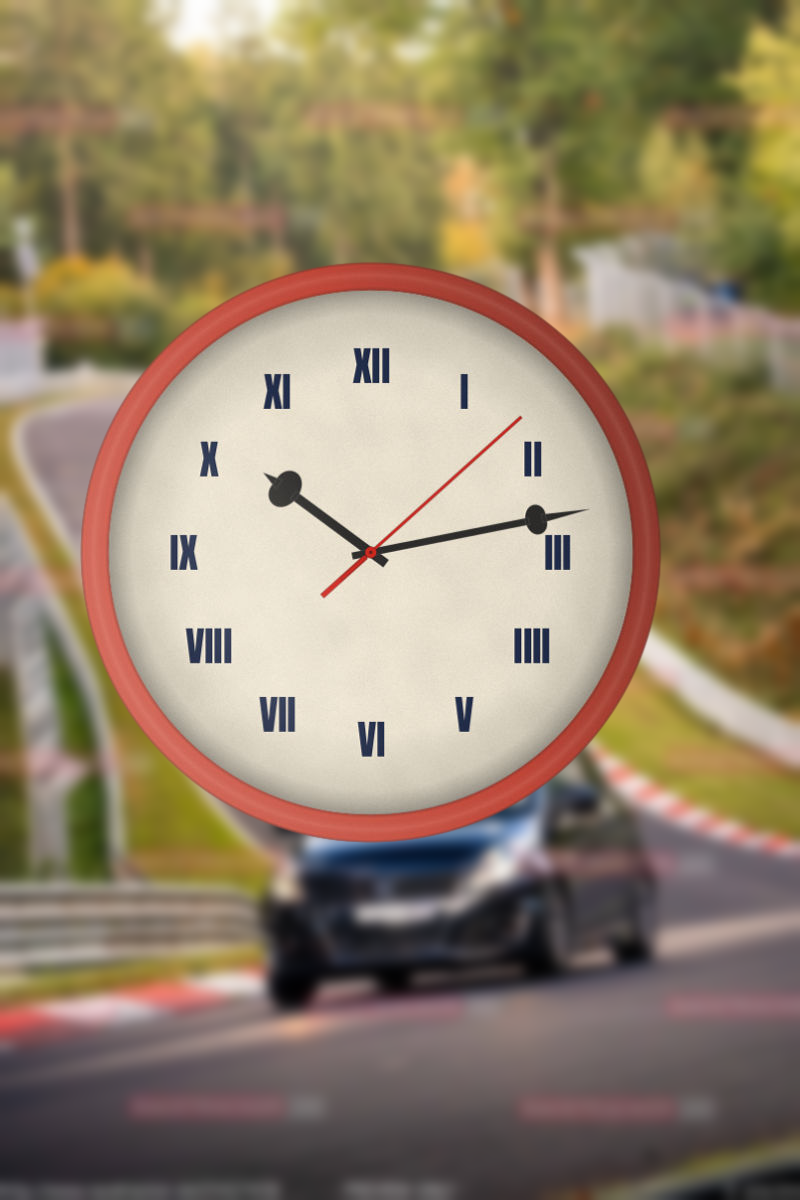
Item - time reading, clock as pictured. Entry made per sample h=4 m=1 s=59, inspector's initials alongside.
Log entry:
h=10 m=13 s=8
